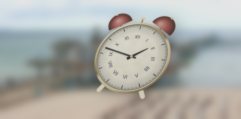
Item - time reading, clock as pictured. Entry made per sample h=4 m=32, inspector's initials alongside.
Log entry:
h=1 m=47
